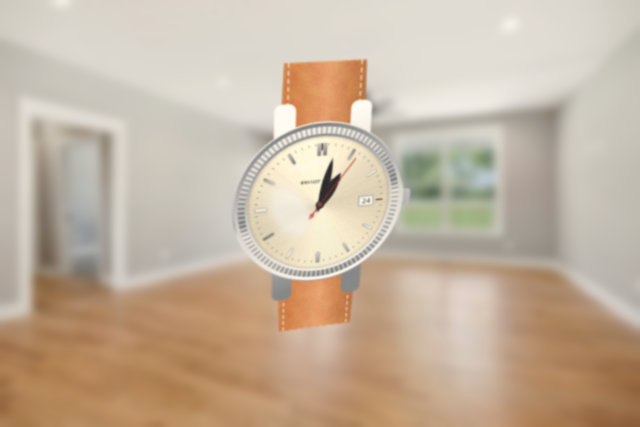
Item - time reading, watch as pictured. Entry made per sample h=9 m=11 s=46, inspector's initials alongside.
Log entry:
h=1 m=2 s=6
